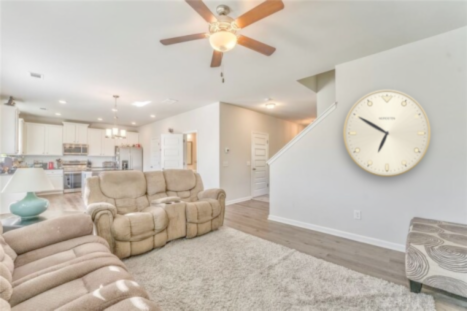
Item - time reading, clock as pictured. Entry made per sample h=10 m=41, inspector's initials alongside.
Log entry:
h=6 m=50
